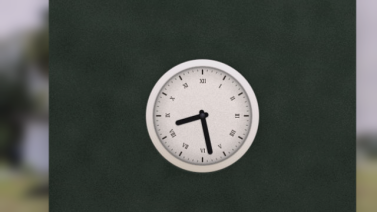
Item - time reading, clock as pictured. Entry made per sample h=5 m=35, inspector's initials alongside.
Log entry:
h=8 m=28
